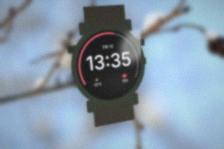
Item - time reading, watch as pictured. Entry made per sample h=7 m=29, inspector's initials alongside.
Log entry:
h=13 m=35
